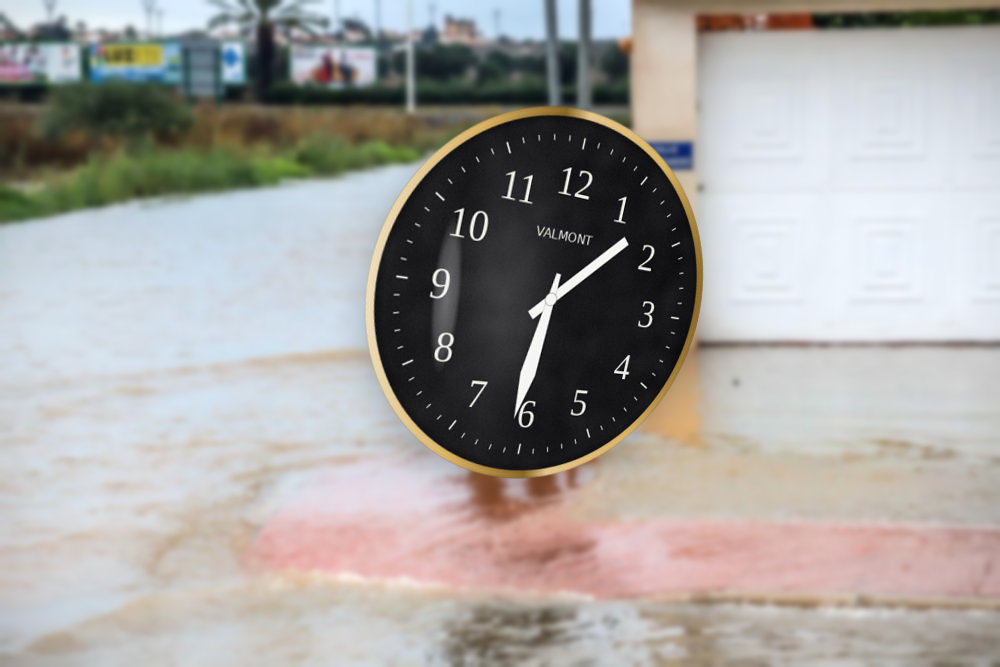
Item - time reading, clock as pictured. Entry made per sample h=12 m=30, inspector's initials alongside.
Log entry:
h=1 m=31
